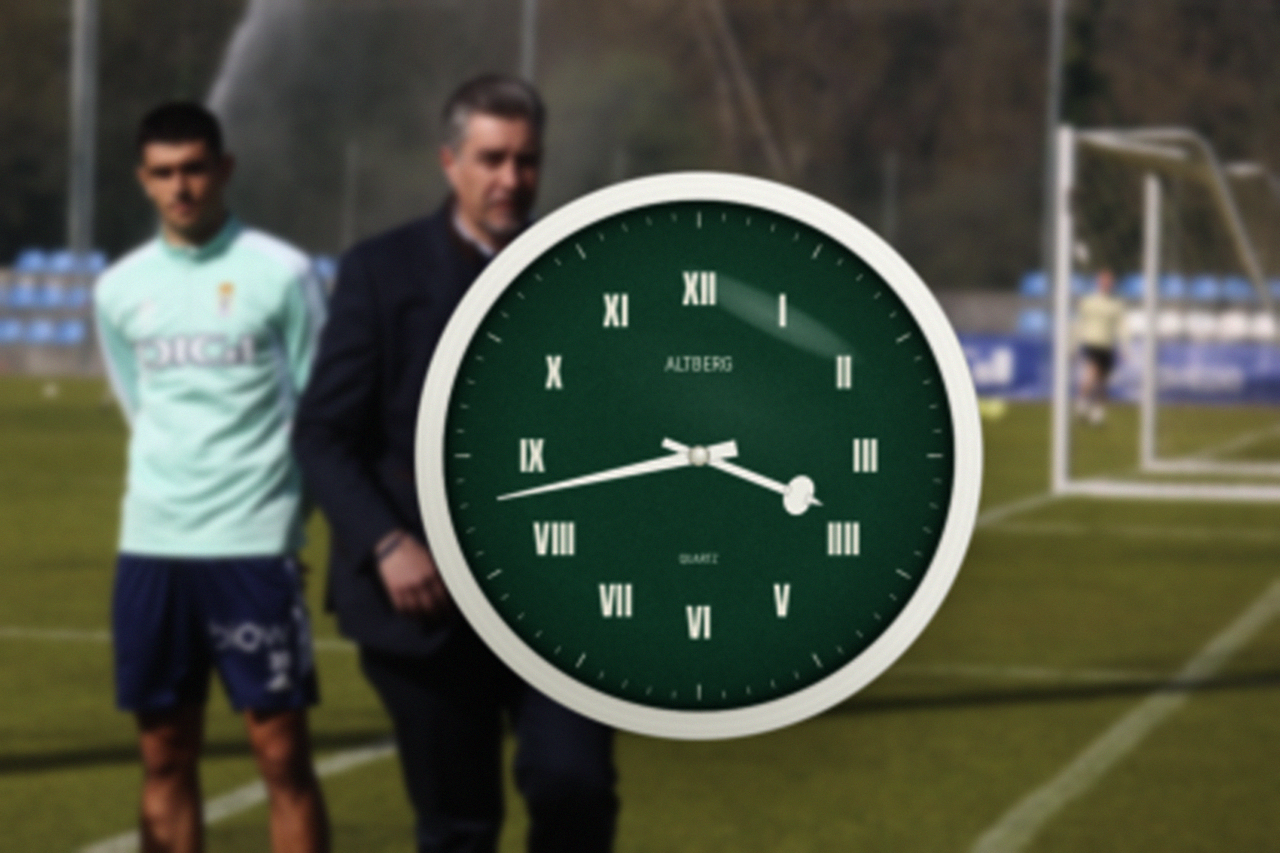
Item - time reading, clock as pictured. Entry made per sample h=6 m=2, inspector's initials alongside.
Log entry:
h=3 m=43
